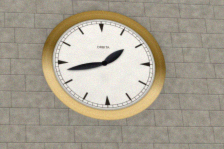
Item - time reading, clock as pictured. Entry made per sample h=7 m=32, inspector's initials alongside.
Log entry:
h=1 m=43
